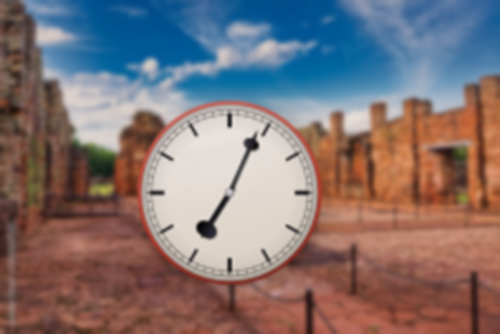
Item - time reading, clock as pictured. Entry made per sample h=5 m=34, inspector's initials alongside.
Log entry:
h=7 m=4
